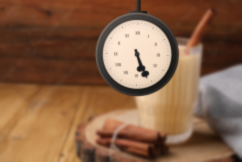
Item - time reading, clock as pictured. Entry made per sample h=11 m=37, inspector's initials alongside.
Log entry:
h=5 m=26
